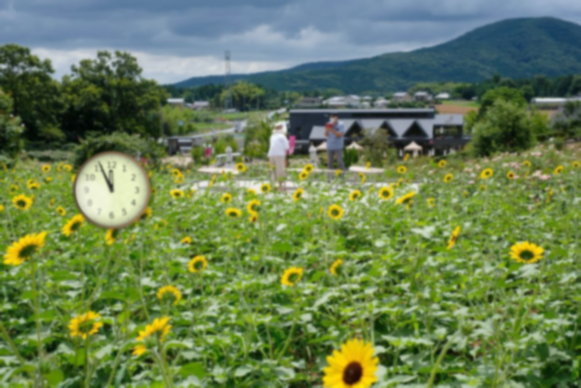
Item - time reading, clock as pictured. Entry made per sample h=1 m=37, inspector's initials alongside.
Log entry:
h=11 m=56
